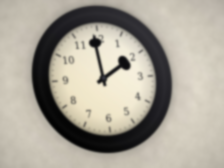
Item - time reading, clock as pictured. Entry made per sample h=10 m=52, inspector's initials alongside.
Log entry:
h=1 m=59
